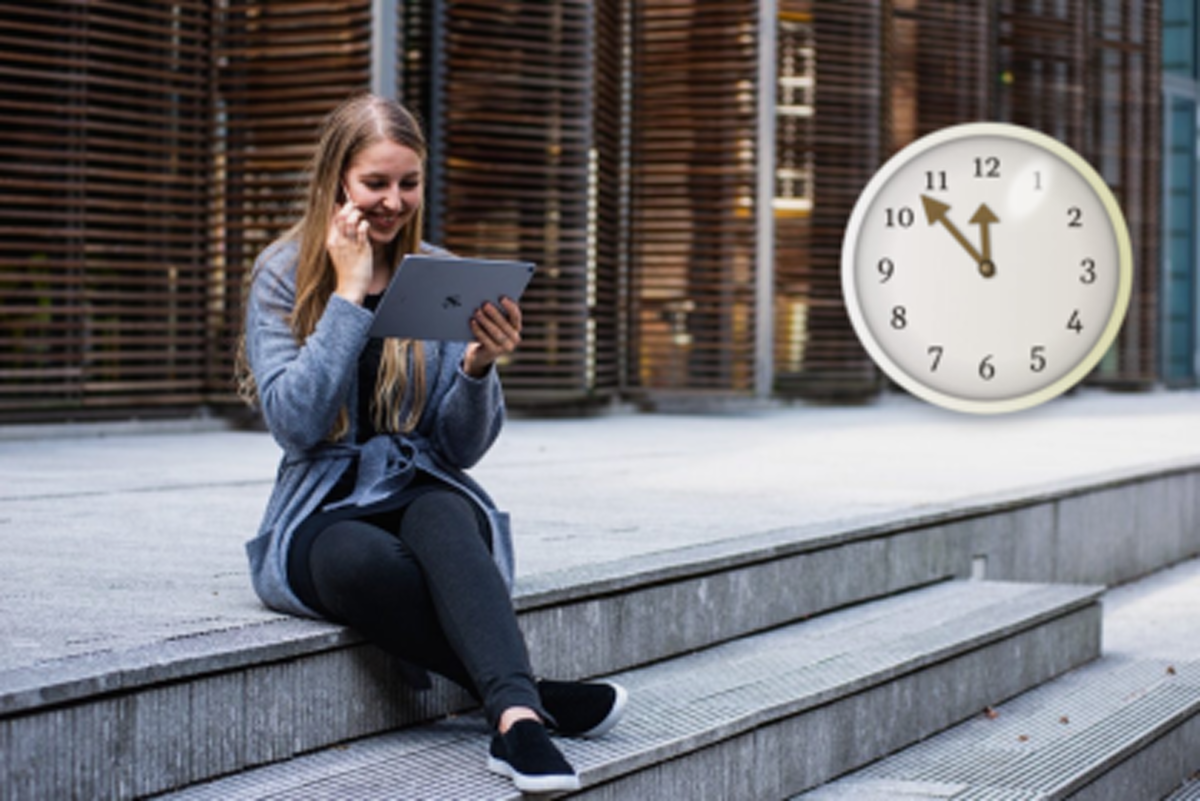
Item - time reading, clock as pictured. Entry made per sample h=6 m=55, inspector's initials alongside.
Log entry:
h=11 m=53
